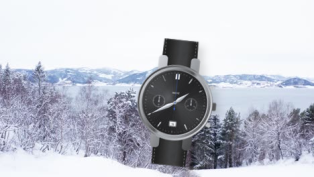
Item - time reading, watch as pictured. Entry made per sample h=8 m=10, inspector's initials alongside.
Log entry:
h=1 m=40
